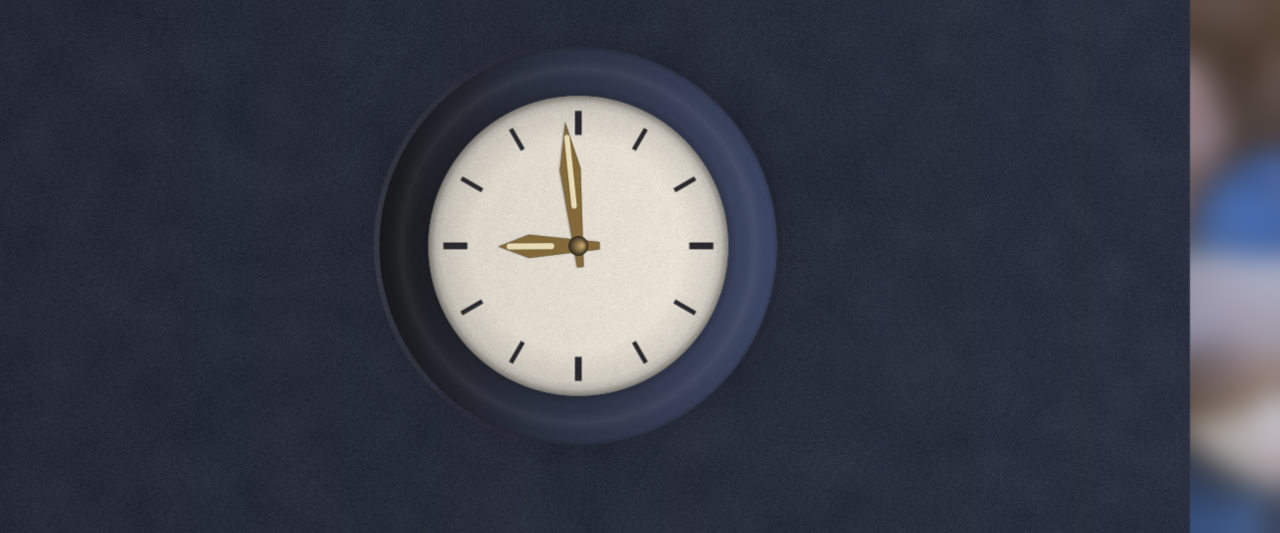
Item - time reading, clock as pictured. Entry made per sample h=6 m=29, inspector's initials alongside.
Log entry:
h=8 m=59
